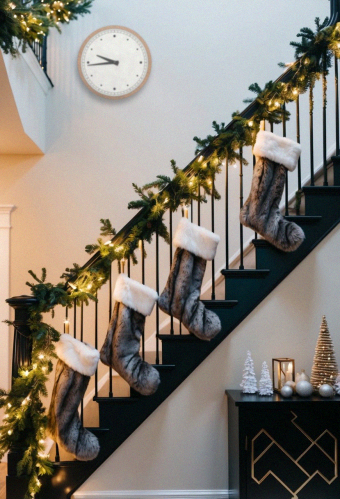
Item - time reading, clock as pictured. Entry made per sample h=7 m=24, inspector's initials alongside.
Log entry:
h=9 m=44
